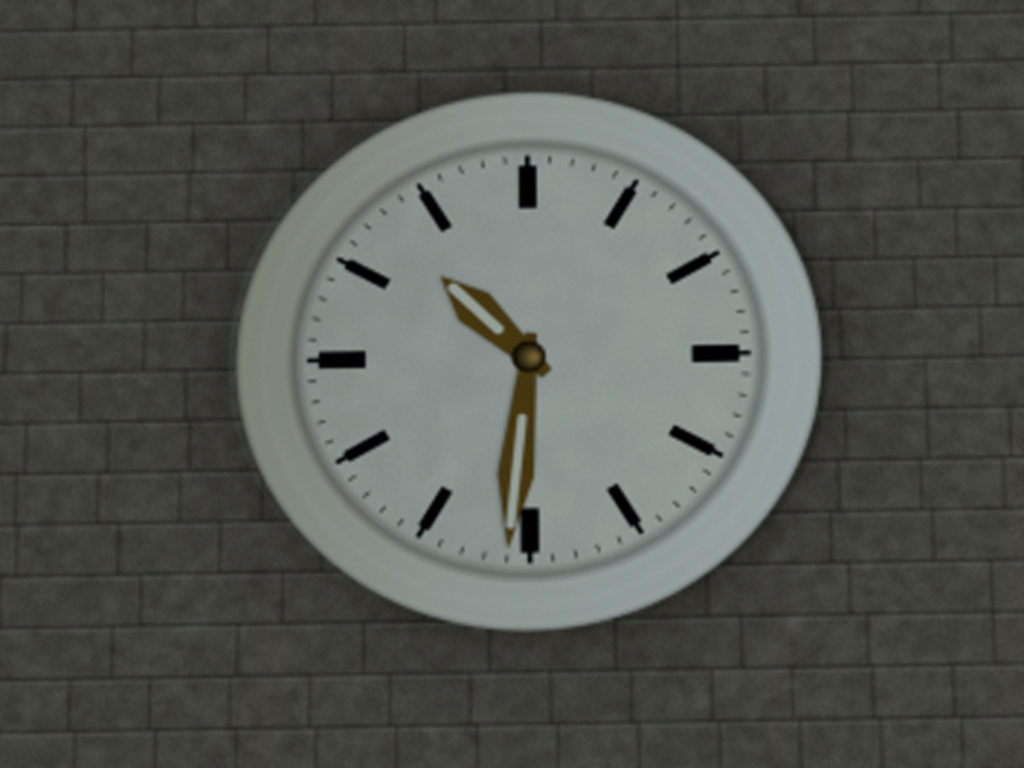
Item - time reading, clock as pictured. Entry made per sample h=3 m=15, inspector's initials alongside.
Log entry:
h=10 m=31
